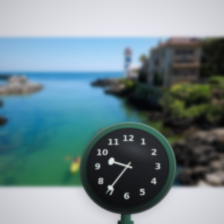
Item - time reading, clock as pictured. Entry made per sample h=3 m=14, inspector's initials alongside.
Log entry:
h=9 m=36
